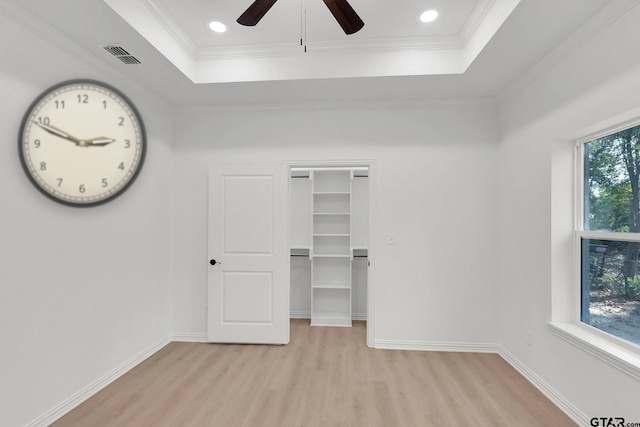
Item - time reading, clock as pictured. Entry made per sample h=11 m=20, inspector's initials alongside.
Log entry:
h=2 m=49
